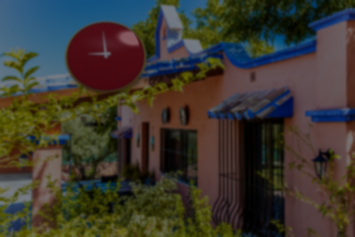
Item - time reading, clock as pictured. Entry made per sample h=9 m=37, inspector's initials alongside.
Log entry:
h=8 m=59
